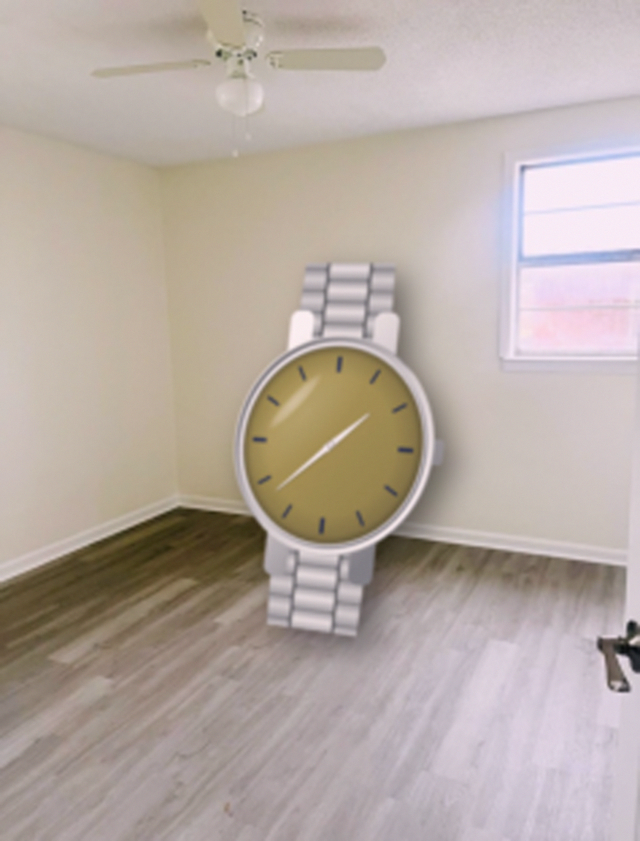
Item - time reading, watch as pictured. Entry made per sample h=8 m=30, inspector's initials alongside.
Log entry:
h=1 m=38
